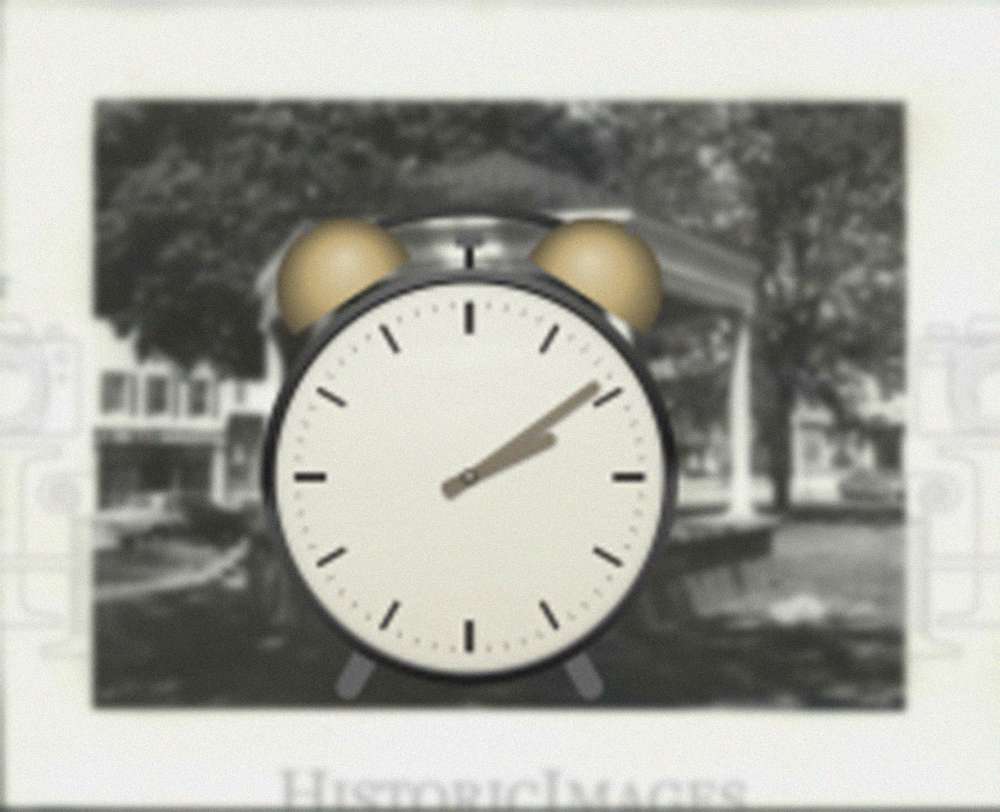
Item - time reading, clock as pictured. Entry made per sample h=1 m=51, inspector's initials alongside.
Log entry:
h=2 m=9
